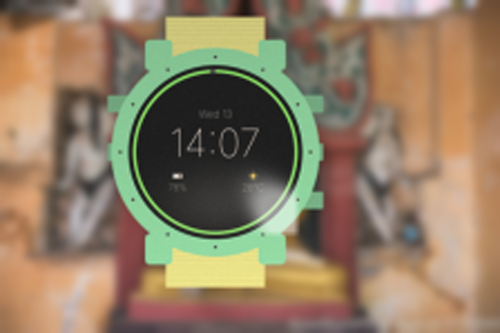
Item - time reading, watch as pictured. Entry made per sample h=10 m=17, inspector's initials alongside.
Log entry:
h=14 m=7
